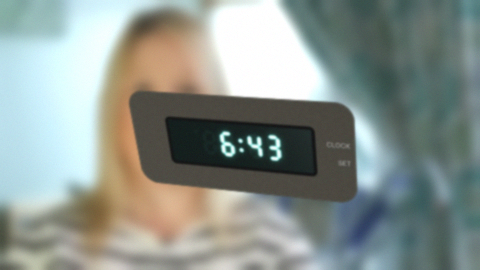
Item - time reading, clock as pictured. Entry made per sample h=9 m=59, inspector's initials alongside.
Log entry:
h=6 m=43
